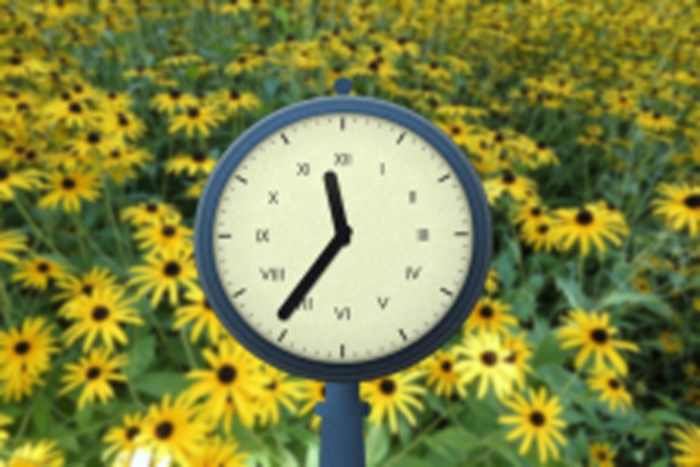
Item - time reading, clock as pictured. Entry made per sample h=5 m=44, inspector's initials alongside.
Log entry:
h=11 m=36
